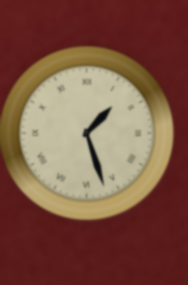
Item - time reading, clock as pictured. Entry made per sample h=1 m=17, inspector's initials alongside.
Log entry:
h=1 m=27
